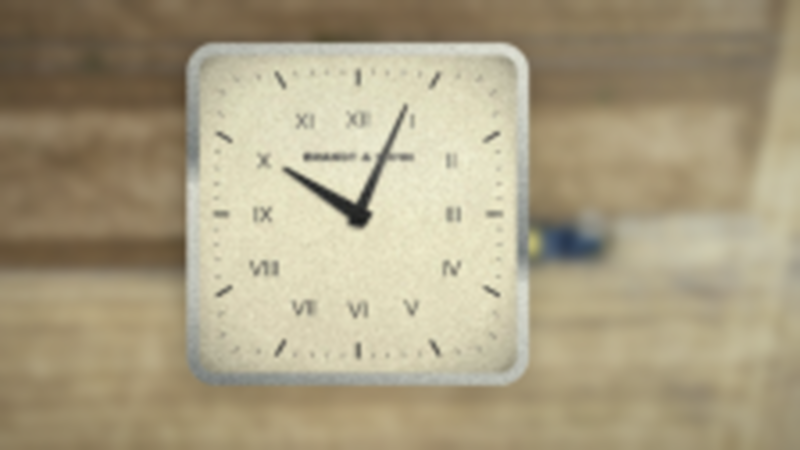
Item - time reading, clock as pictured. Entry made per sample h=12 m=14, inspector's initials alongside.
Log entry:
h=10 m=4
